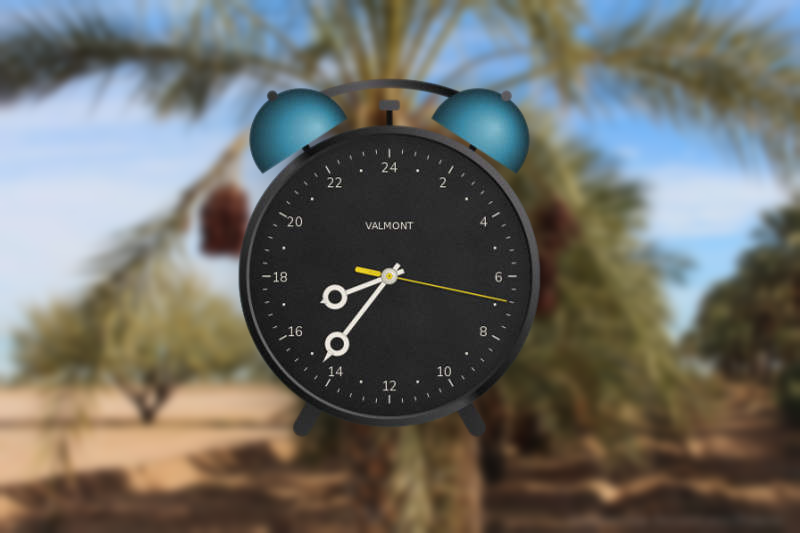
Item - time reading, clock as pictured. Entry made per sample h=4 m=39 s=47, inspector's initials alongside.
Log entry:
h=16 m=36 s=17
